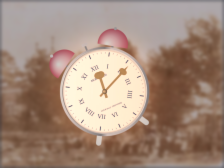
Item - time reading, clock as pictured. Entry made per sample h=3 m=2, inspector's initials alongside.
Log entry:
h=12 m=11
